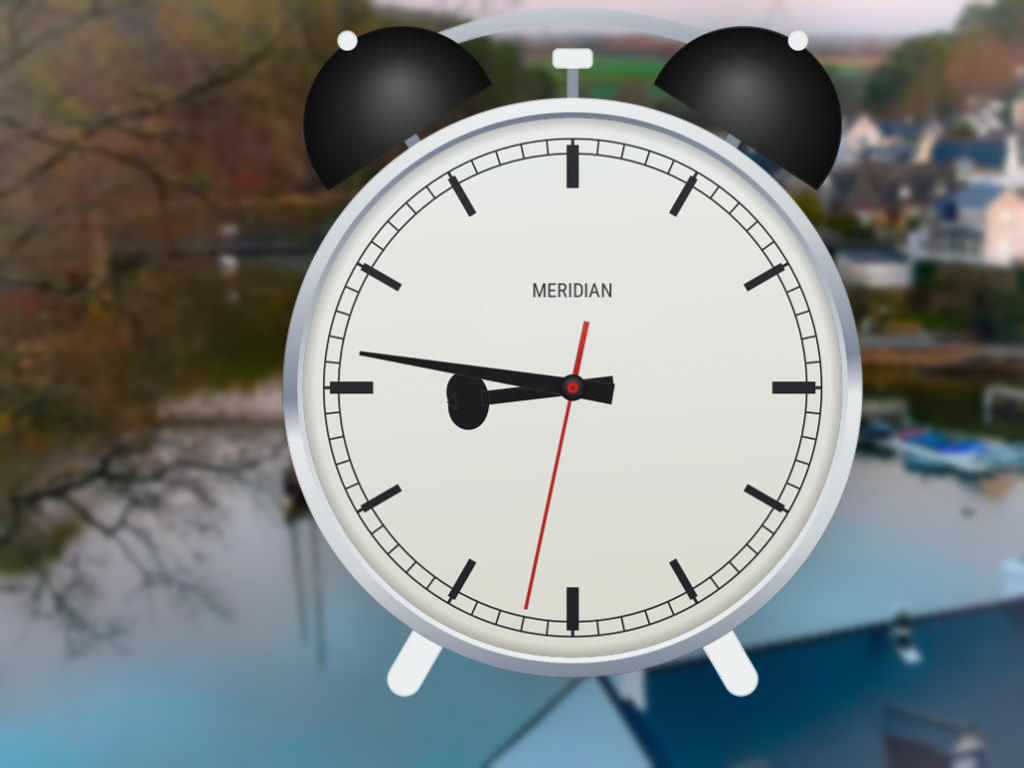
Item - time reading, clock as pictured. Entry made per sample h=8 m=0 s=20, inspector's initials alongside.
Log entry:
h=8 m=46 s=32
